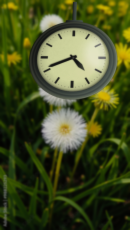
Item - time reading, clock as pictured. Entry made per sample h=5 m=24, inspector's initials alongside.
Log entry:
h=4 m=41
